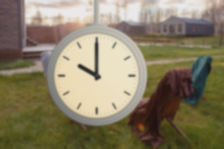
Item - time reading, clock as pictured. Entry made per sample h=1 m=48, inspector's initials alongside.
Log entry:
h=10 m=0
